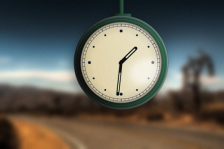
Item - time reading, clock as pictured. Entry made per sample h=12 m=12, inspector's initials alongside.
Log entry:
h=1 m=31
